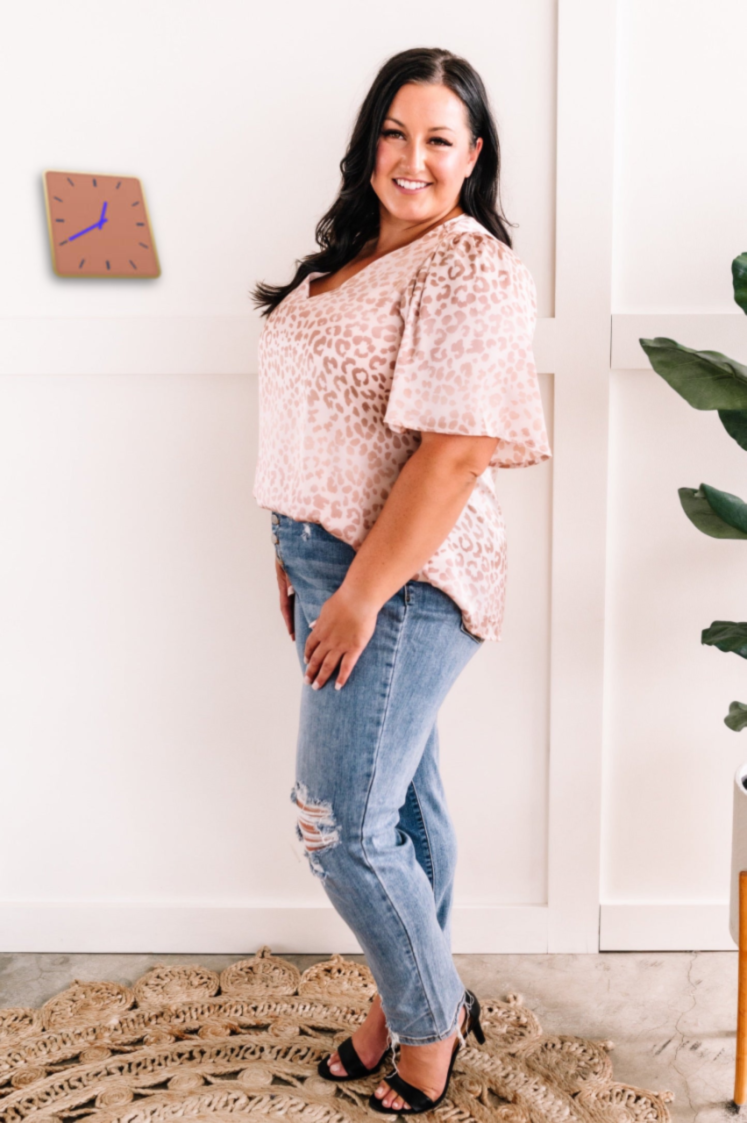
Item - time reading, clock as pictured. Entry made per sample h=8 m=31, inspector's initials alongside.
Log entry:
h=12 m=40
